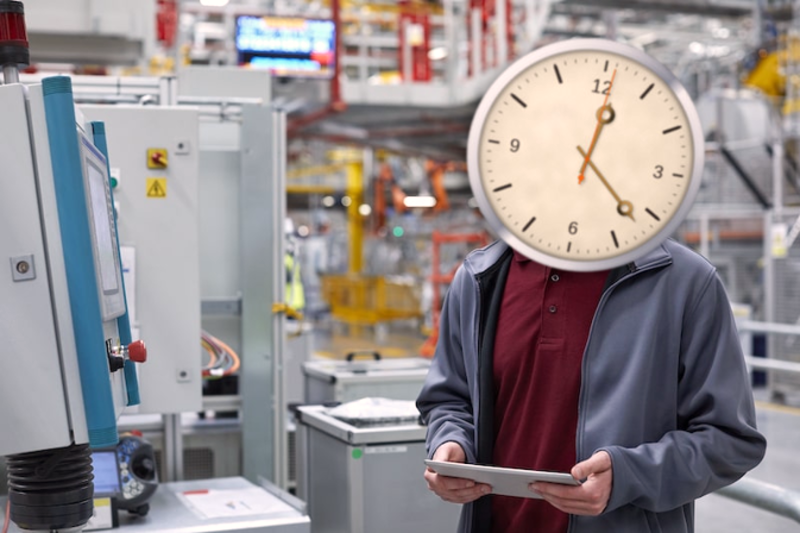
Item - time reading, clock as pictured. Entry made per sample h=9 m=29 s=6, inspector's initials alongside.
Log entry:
h=12 m=22 s=1
